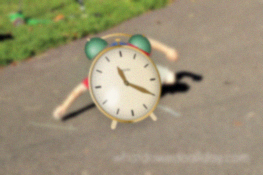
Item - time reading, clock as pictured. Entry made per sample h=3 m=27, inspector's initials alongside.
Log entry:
h=11 m=20
